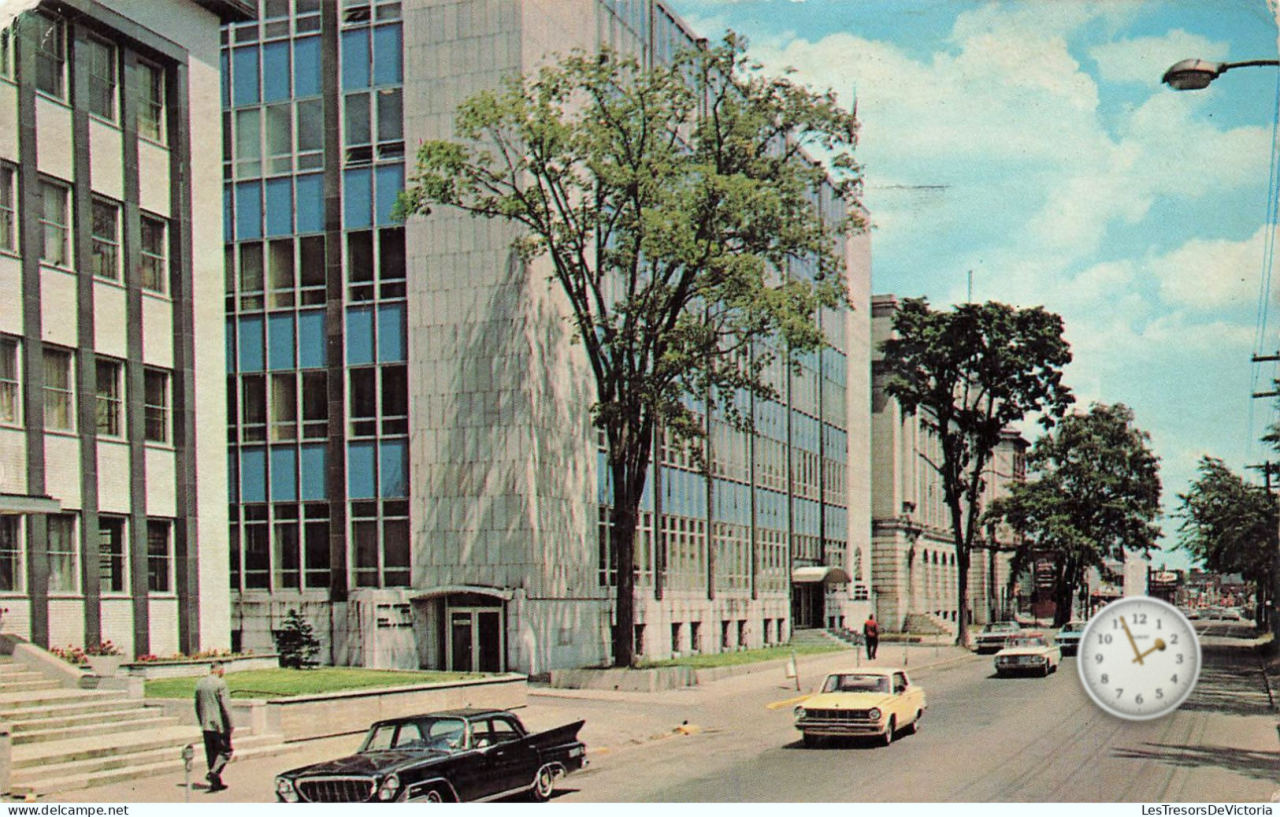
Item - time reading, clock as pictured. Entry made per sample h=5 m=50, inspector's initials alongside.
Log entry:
h=1 m=56
